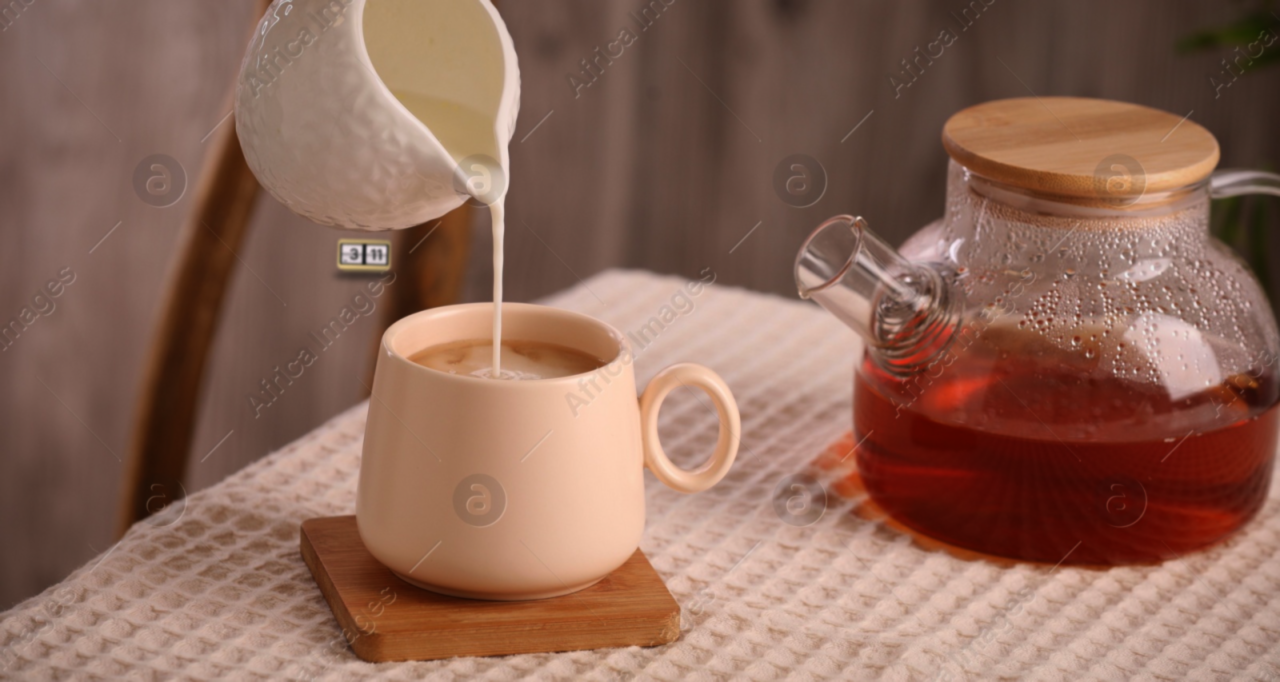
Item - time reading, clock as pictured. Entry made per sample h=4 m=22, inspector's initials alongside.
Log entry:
h=3 m=11
